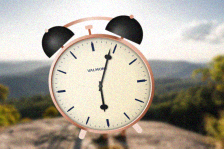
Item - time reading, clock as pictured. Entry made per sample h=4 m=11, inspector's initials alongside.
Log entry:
h=6 m=4
